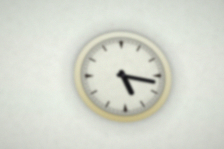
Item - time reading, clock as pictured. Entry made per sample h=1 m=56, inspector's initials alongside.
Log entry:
h=5 m=17
